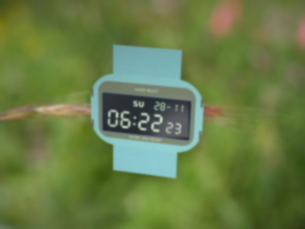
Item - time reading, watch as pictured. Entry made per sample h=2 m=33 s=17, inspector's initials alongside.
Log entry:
h=6 m=22 s=23
